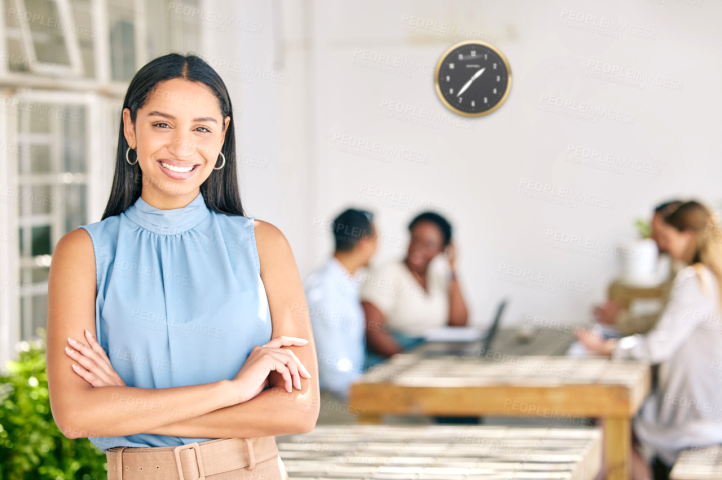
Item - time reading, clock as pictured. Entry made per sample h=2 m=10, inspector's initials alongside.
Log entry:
h=1 m=37
